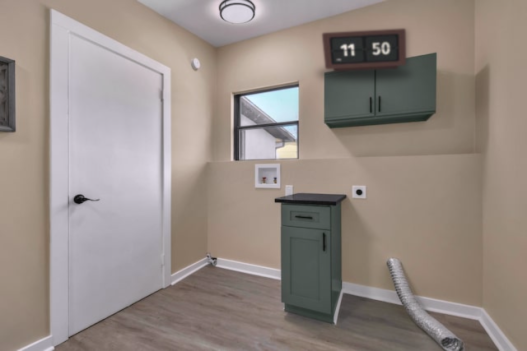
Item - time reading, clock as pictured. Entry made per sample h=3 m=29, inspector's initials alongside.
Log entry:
h=11 m=50
